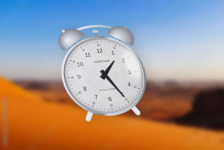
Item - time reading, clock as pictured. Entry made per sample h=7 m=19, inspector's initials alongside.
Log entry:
h=1 m=25
